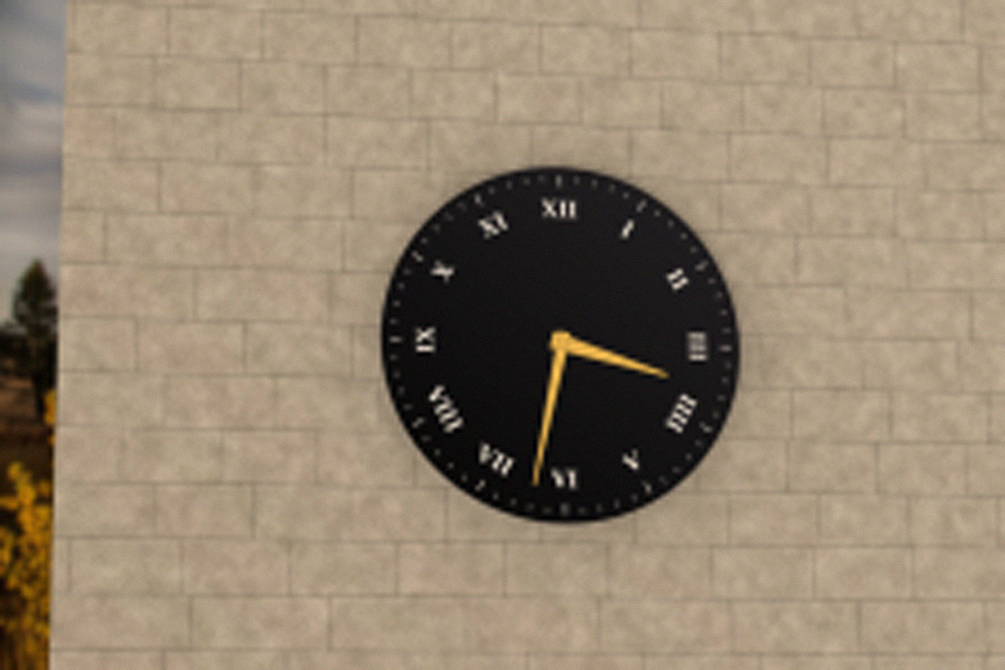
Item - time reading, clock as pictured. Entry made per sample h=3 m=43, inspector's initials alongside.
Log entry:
h=3 m=32
